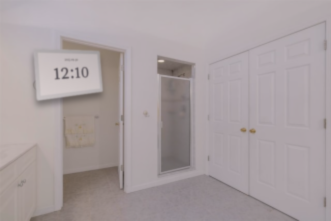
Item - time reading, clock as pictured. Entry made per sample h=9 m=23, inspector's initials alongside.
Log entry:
h=12 m=10
